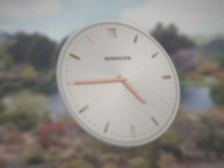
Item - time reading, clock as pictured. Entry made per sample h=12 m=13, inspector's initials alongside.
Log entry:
h=4 m=45
